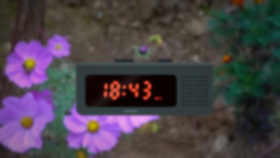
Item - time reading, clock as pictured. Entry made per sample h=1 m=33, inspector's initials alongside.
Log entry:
h=18 m=43
